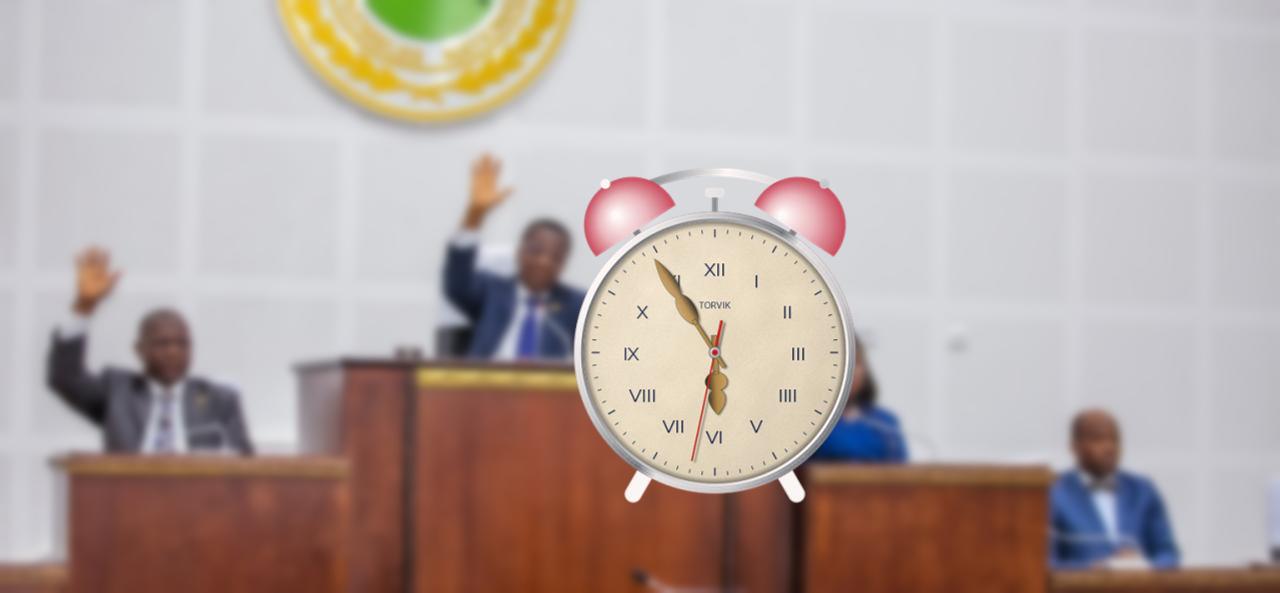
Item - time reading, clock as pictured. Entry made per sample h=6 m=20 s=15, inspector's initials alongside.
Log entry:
h=5 m=54 s=32
